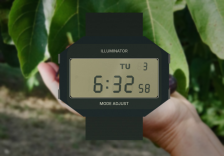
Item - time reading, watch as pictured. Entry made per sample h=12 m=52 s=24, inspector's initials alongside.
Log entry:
h=6 m=32 s=58
